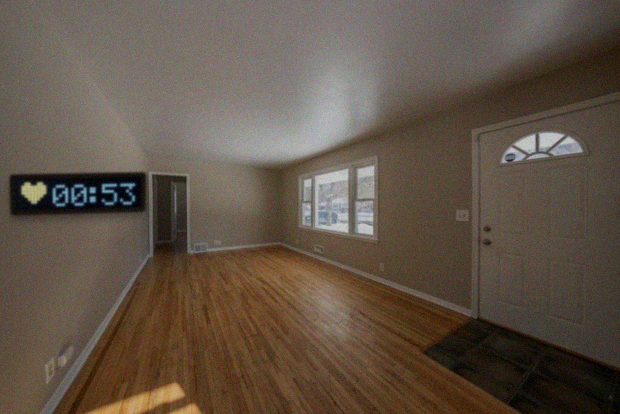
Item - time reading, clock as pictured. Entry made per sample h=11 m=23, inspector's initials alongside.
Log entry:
h=0 m=53
